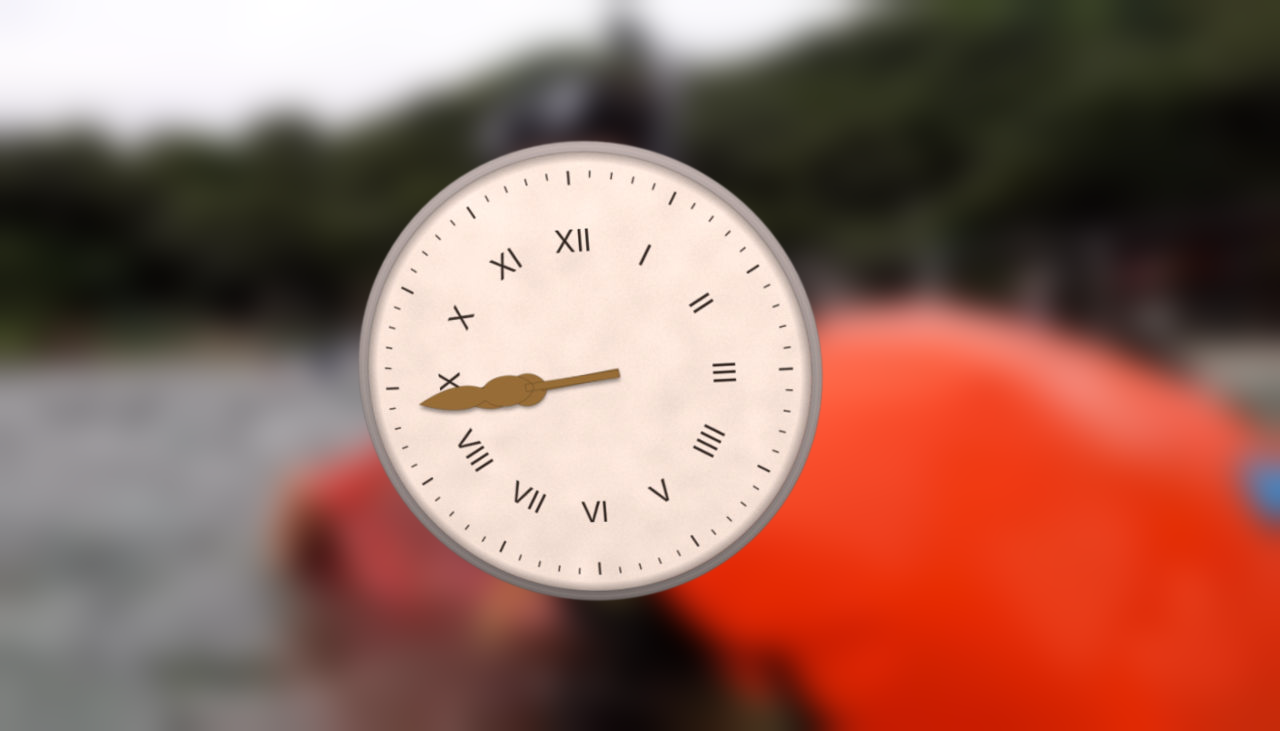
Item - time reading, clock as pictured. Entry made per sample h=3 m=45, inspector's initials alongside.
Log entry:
h=8 m=44
